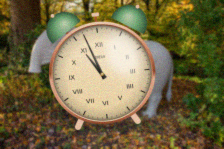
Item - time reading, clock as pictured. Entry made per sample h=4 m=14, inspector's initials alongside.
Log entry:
h=10 m=57
